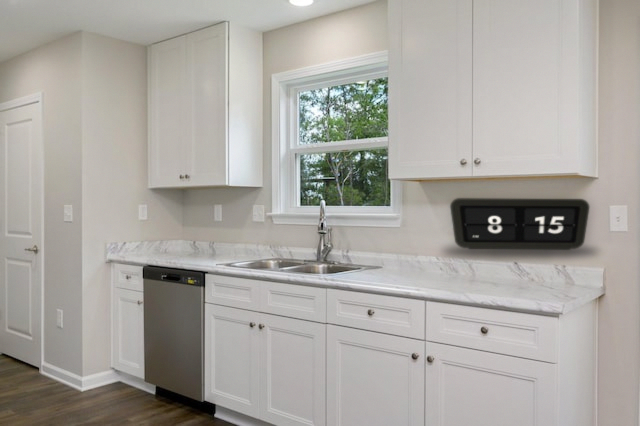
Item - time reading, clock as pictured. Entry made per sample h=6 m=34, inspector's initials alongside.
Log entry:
h=8 m=15
